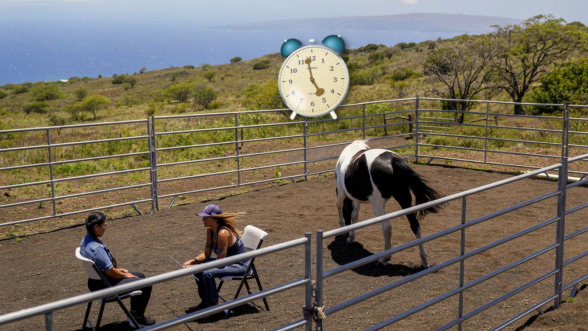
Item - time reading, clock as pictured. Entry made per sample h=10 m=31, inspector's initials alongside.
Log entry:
h=4 m=58
